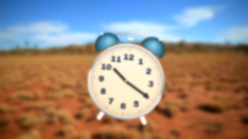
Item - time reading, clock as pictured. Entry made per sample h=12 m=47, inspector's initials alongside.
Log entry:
h=10 m=20
